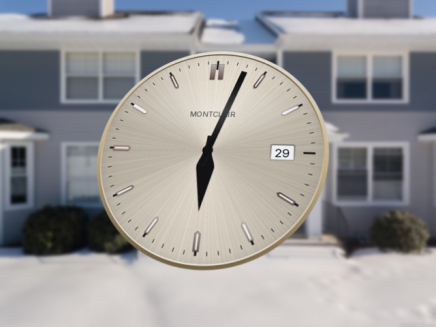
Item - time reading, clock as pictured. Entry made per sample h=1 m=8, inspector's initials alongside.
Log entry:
h=6 m=3
